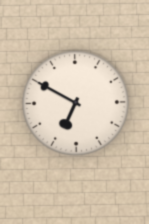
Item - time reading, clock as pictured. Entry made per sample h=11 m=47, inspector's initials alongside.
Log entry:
h=6 m=50
